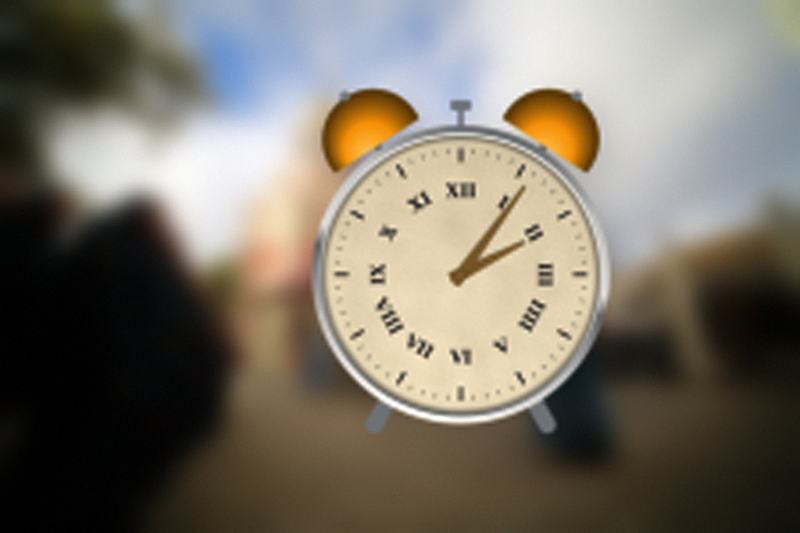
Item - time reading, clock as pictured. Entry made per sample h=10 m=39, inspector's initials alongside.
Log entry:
h=2 m=6
